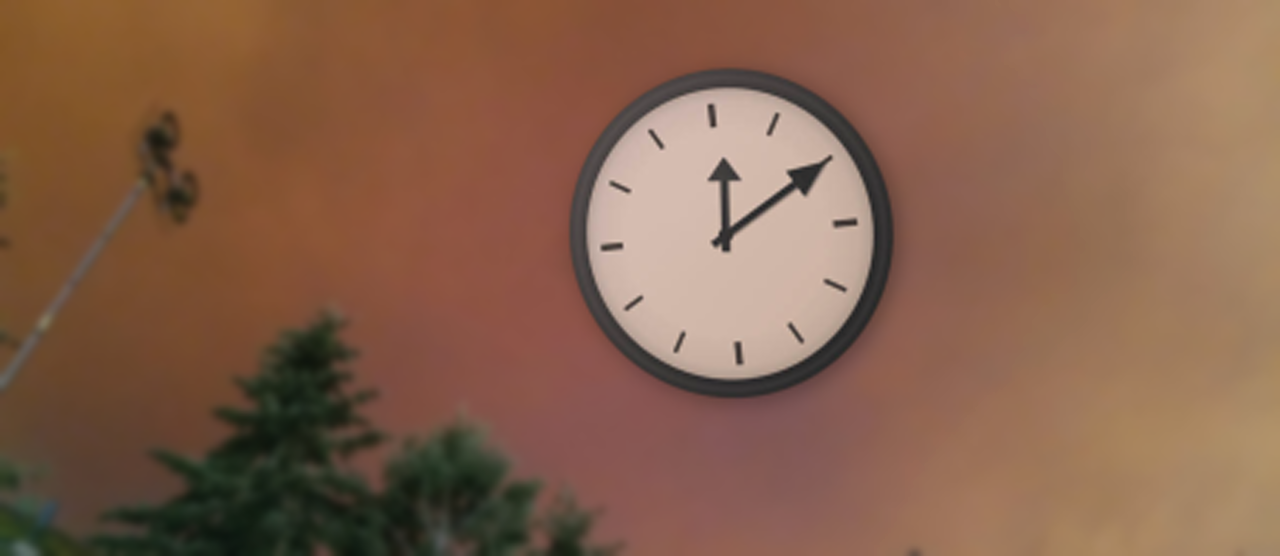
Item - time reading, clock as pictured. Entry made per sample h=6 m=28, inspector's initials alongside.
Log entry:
h=12 m=10
